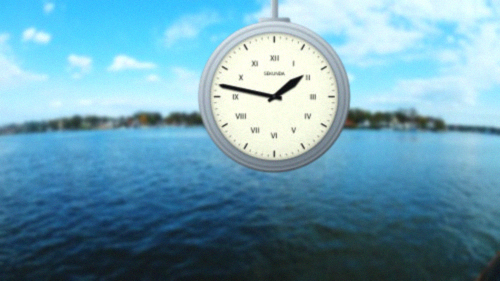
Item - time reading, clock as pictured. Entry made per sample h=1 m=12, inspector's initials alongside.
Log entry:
h=1 m=47
